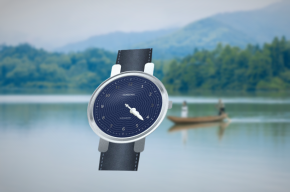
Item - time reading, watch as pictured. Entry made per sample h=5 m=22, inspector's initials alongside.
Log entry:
h=4 m=22
